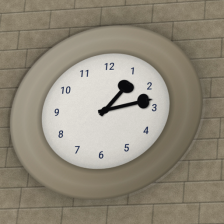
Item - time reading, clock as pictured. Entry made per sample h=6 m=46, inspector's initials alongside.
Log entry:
h=1 m=13
